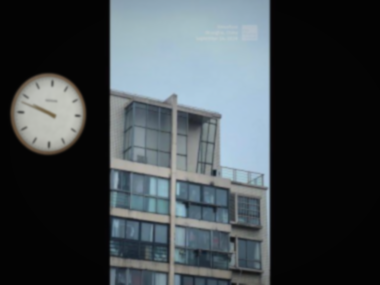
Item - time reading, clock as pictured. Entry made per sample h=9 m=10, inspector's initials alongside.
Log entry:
h=9 m=48
